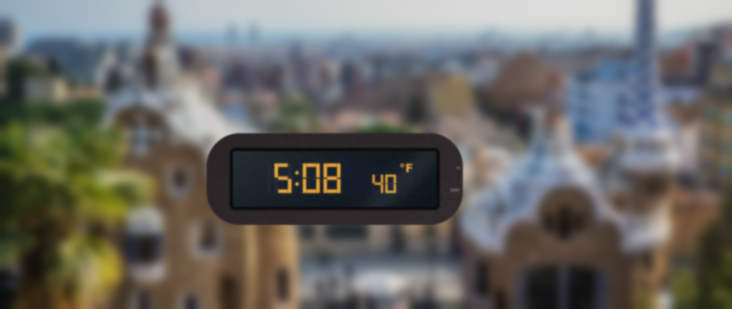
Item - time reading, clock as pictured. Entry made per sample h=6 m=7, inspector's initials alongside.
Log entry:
h=5 m=8
